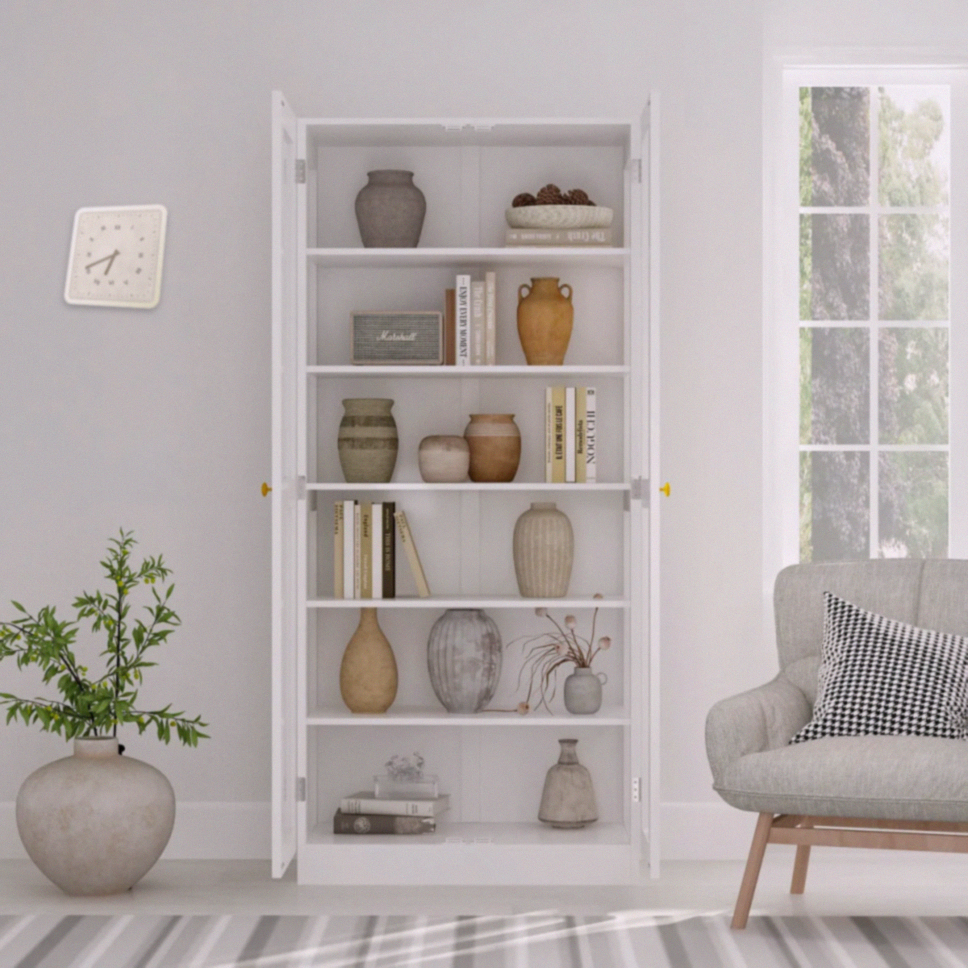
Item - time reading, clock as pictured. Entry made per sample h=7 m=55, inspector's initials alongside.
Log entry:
h=6 m=41
